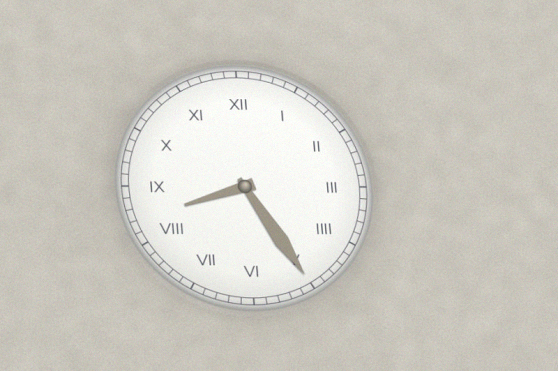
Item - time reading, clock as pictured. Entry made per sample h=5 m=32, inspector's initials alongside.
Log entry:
h=8 m=25
